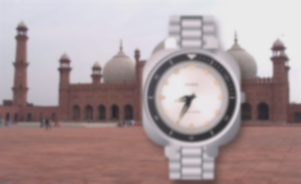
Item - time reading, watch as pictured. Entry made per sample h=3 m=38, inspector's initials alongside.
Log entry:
h=8 m=35
